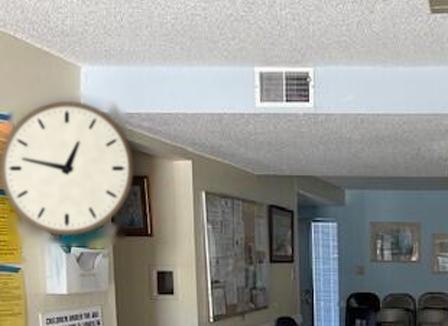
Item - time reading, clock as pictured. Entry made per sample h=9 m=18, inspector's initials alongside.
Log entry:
h=12 m=47
